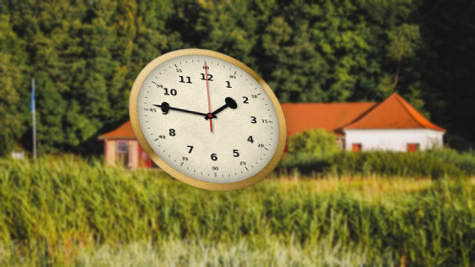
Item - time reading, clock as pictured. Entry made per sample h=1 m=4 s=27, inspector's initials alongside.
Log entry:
h=1 m=46 s=0
